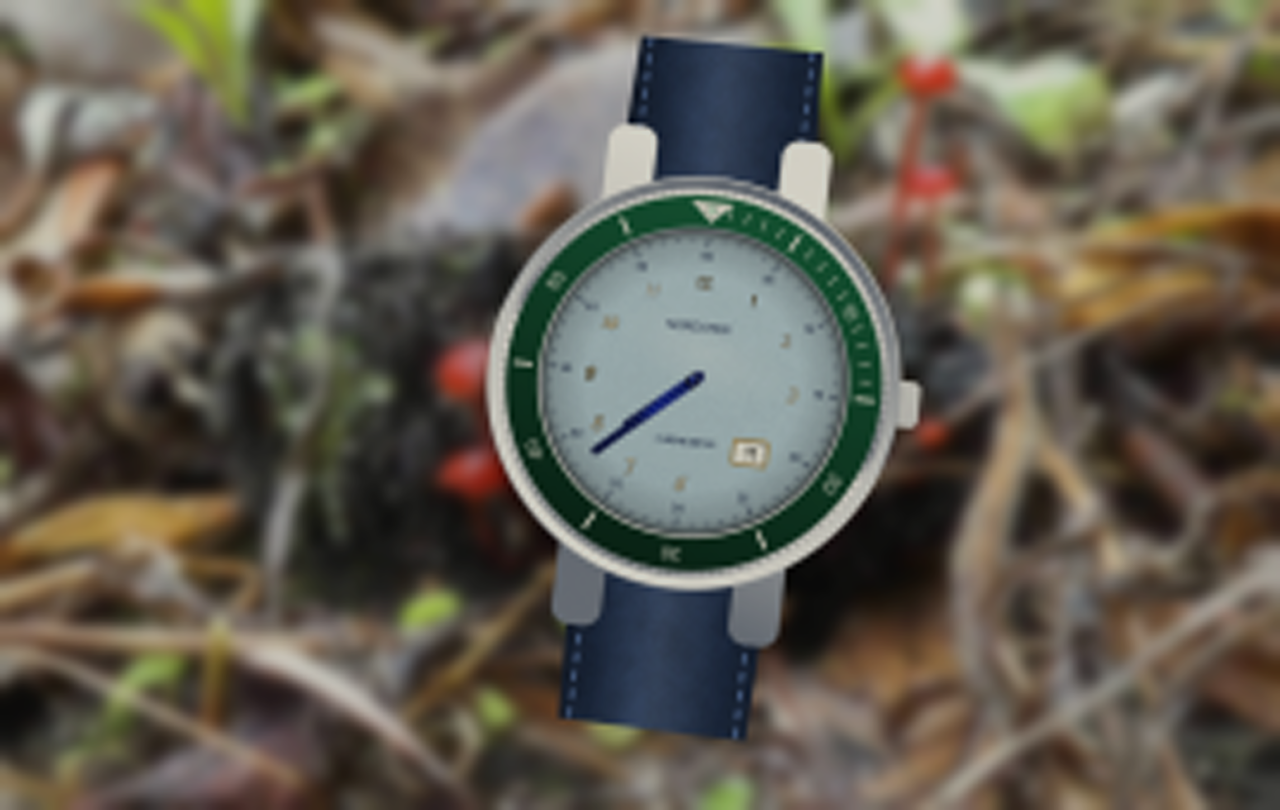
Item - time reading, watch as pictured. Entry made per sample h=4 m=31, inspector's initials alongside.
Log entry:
h=7 m=38
